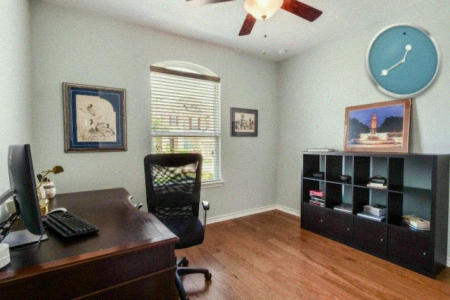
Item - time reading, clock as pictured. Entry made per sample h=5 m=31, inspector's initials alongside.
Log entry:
h=12 m=39
